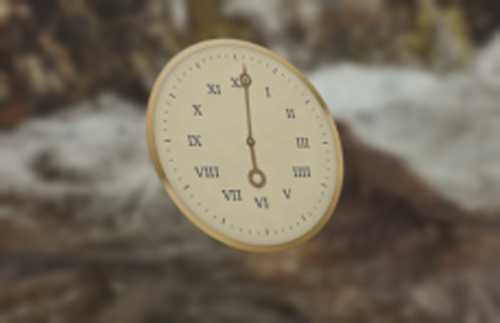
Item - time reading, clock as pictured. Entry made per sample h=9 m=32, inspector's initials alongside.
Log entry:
h=6 m=1
